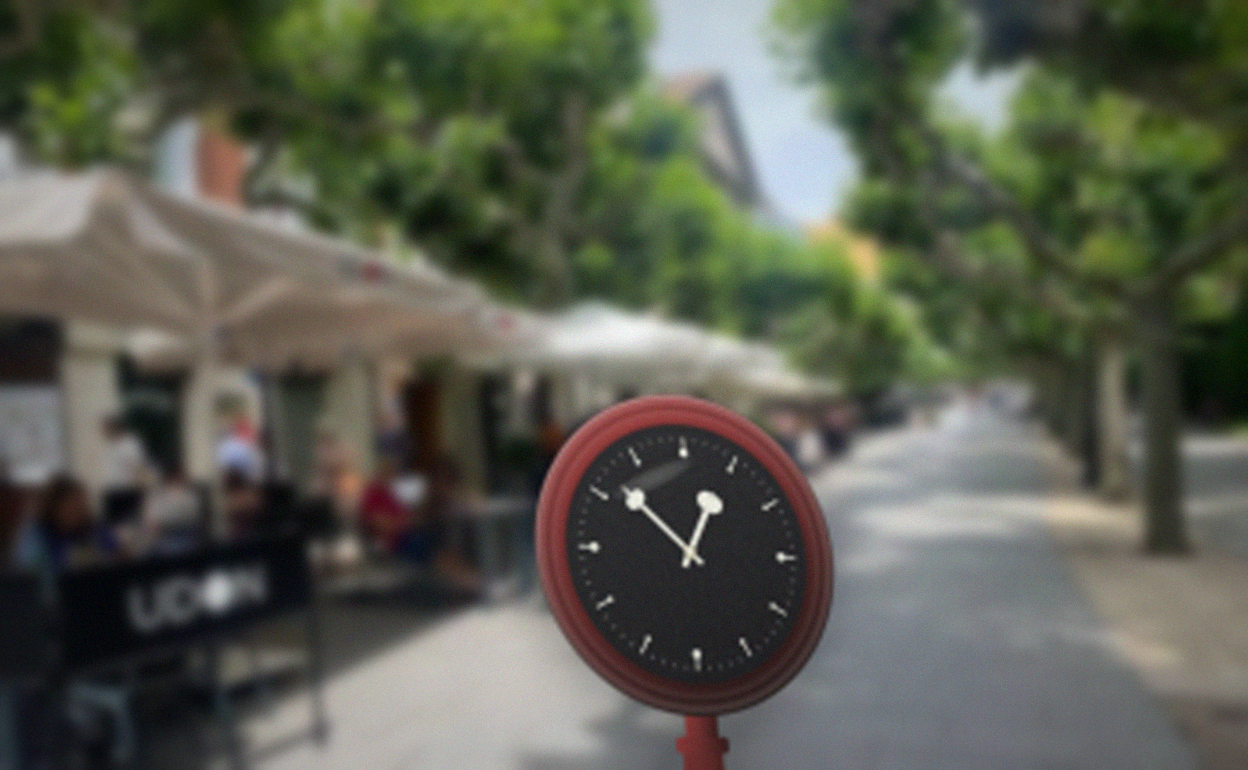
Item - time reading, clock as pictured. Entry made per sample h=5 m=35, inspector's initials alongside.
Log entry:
h=12 m=52
